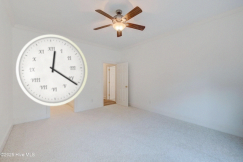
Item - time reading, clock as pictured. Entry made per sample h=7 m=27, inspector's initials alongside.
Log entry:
h=12 m=21
